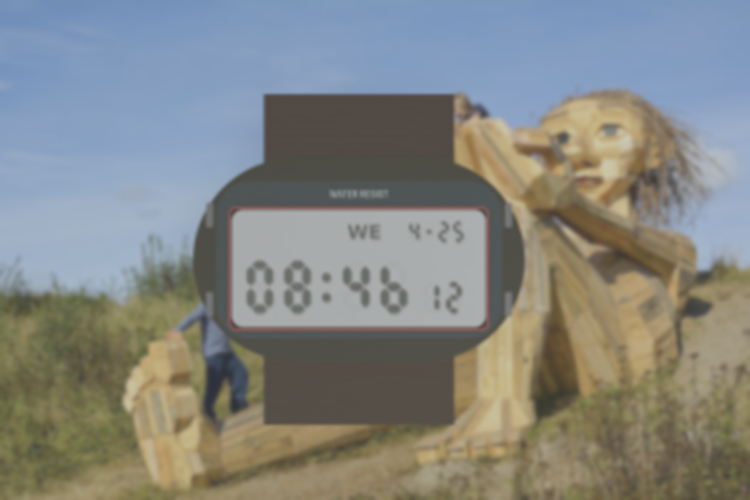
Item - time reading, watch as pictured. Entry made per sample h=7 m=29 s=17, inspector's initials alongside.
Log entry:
h=8 m=46 s=12
